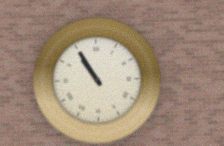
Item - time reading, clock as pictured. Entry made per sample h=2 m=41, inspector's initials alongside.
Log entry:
h=10 m=55
